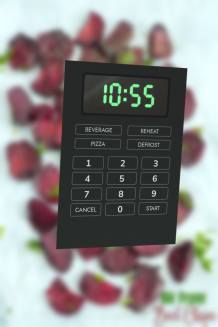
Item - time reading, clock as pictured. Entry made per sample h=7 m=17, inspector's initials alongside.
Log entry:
h=10 m=55
